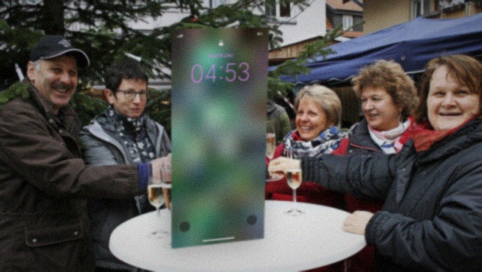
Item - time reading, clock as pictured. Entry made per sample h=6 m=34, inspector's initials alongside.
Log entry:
h=4 m=53
